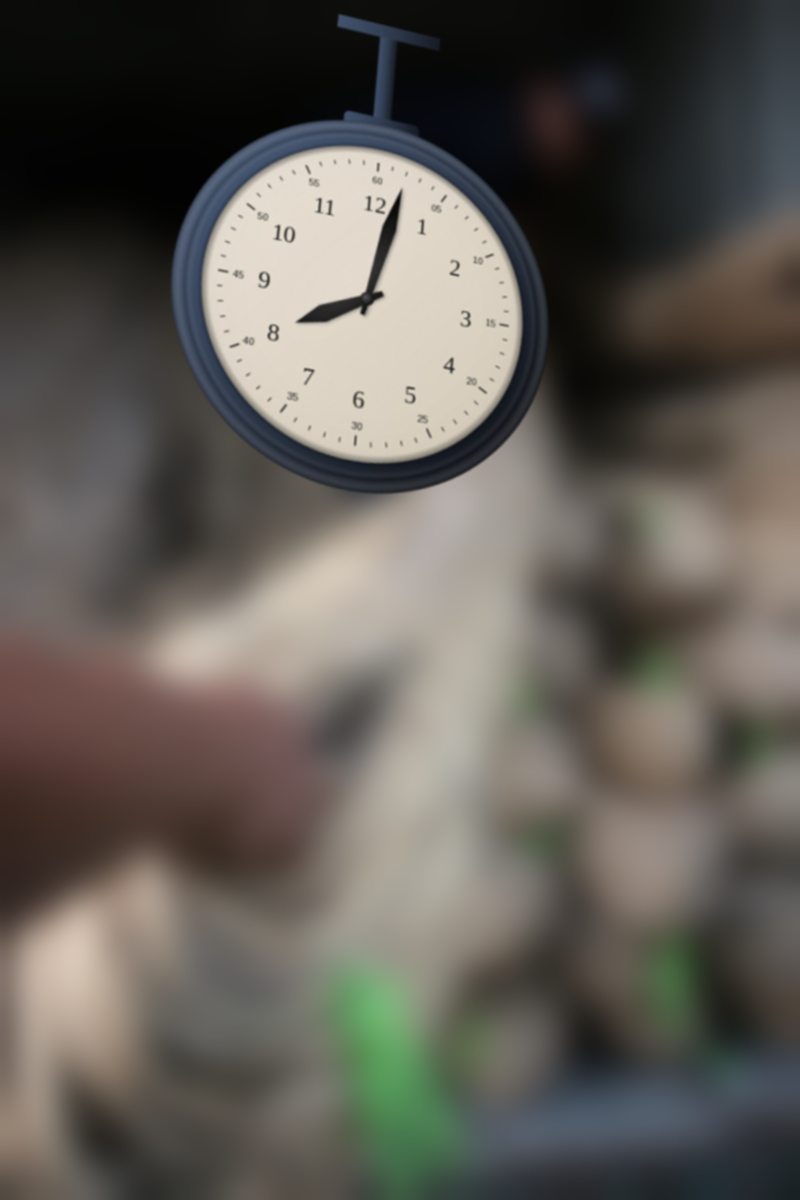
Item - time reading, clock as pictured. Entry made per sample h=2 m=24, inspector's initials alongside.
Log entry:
h=8 m=2
